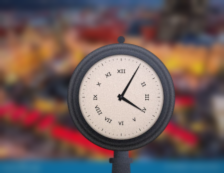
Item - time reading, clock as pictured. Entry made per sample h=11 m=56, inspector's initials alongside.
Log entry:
h=4 m=5
